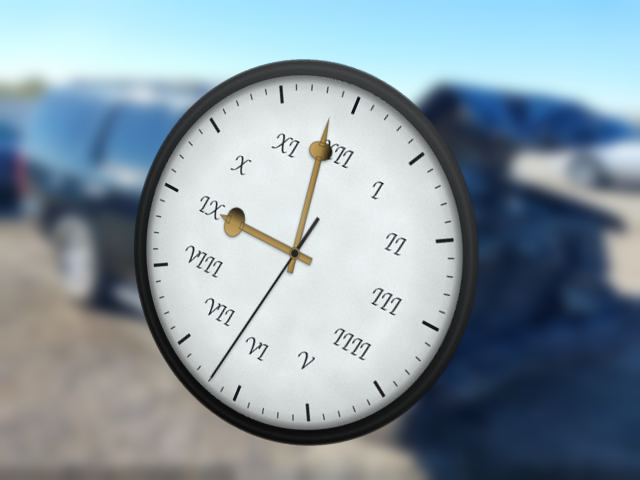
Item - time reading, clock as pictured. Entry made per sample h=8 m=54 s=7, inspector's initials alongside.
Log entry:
h=8 m=58 s=32
